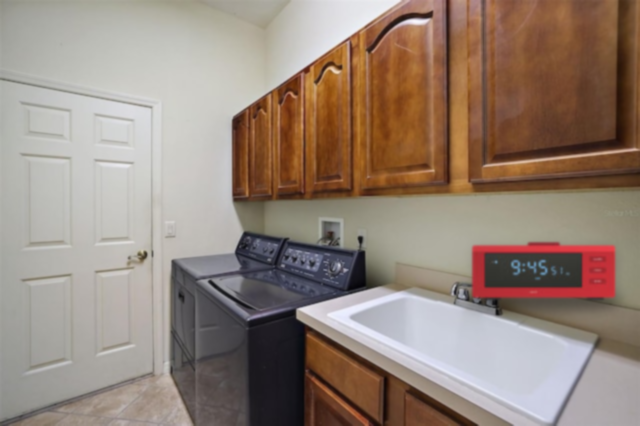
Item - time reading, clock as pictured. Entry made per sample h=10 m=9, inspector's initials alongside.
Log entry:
h=9 m=45
